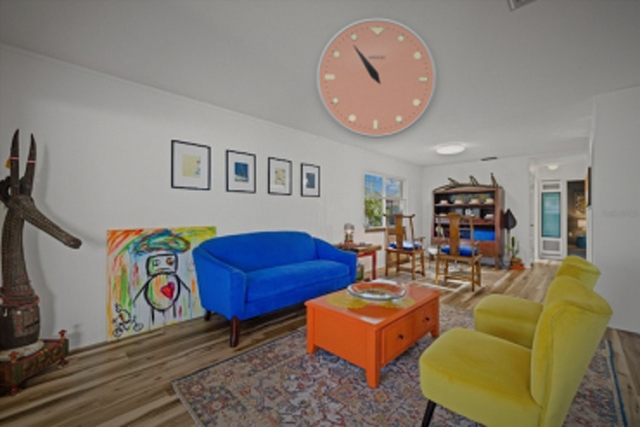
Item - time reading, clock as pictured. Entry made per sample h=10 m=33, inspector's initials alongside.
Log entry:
h=10 m=54
